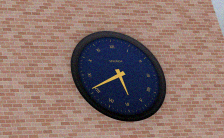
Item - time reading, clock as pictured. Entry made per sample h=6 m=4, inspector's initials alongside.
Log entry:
h=5 m=41
